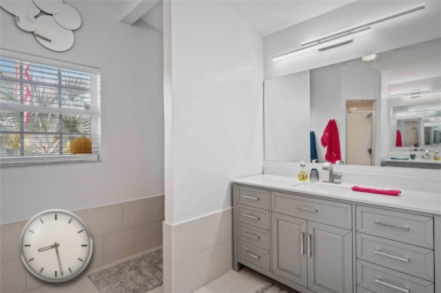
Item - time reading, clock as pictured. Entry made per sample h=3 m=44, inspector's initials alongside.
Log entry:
h=8 m=28
